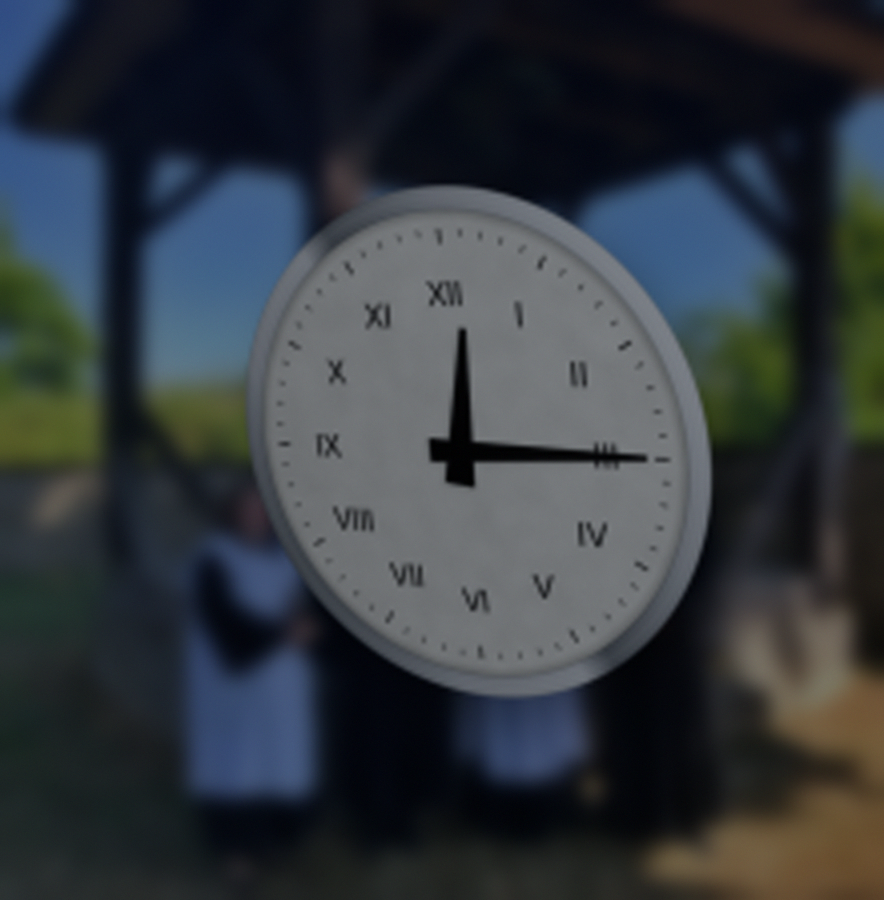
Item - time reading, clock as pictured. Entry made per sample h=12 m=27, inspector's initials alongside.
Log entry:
h=12 m=15
